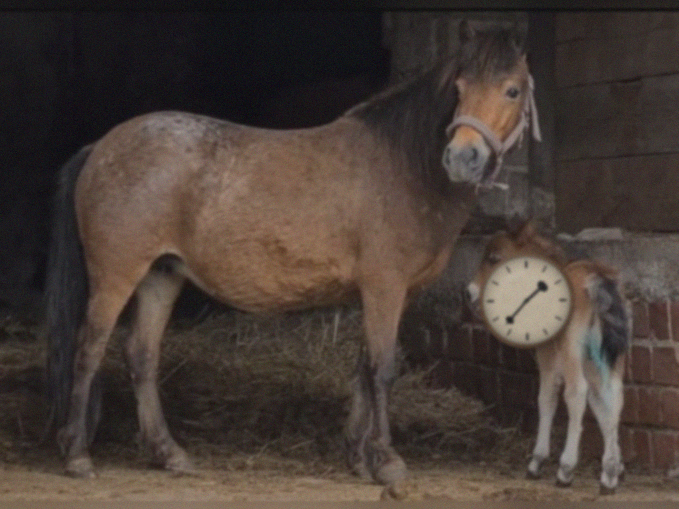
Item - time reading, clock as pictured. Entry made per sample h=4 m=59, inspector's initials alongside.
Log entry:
h=1 m=37
